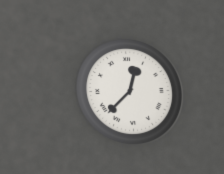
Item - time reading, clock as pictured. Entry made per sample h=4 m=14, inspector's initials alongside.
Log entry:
h=12 m=38
